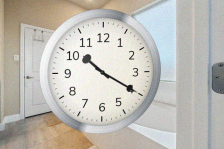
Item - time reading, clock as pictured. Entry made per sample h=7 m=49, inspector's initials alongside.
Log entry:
h=10 m=20
